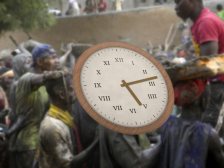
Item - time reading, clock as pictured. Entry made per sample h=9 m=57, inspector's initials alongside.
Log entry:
h=5 m=13
